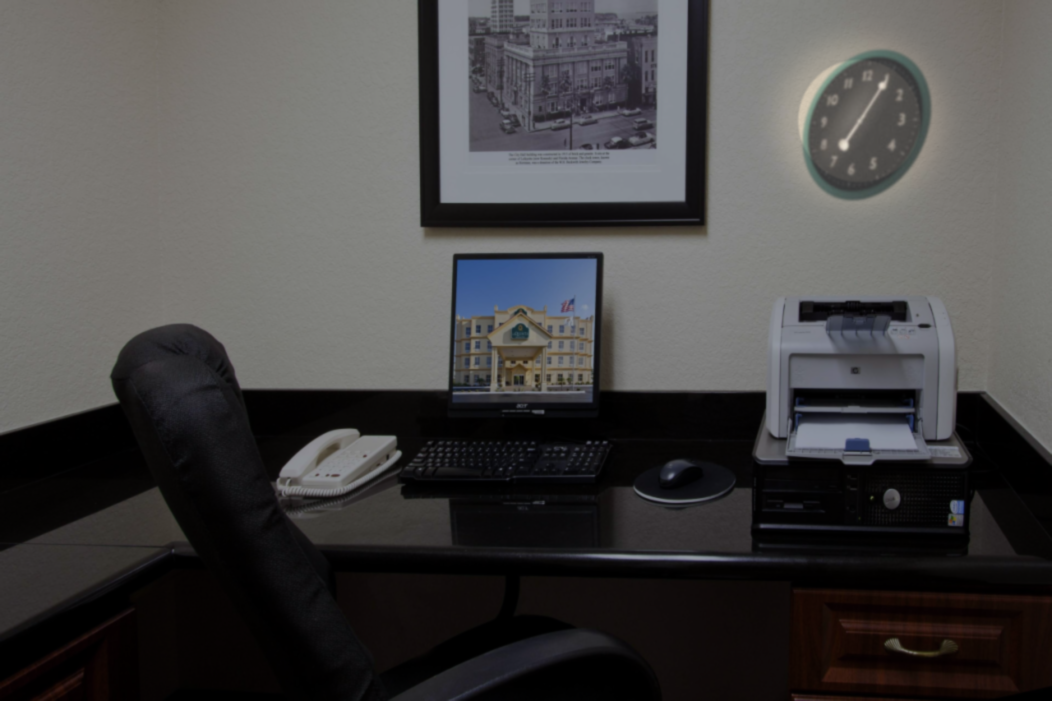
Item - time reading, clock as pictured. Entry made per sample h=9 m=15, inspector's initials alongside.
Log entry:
h=7 m=5
